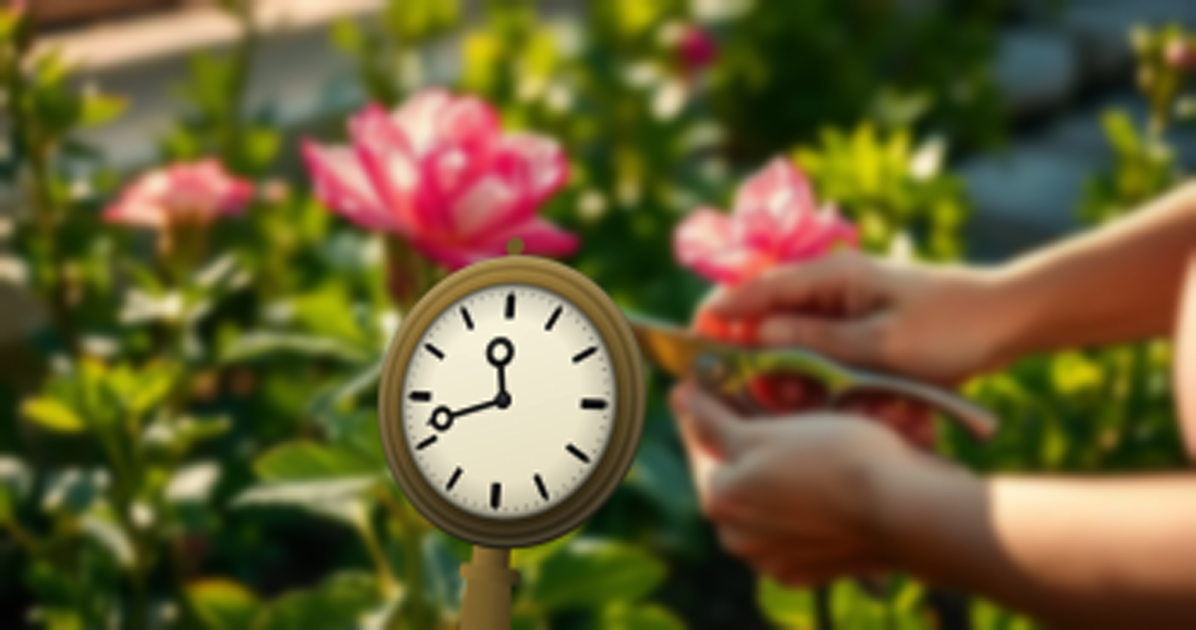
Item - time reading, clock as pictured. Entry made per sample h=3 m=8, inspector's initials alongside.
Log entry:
h=11 m=42
